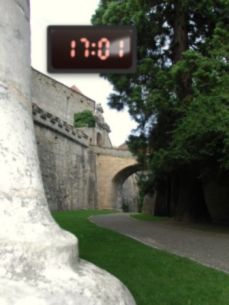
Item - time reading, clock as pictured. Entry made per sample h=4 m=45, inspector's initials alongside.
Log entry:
h=17 m=1
